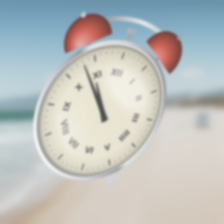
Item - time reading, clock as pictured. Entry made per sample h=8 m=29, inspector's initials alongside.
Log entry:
h=10 m=53
